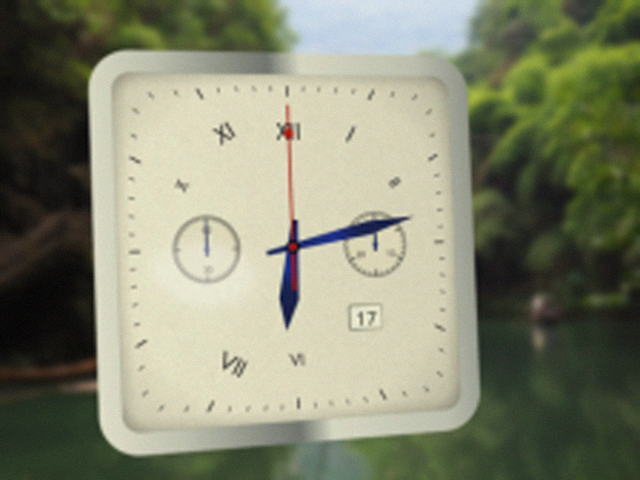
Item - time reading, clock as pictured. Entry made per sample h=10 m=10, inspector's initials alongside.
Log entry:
h=6 m=13
